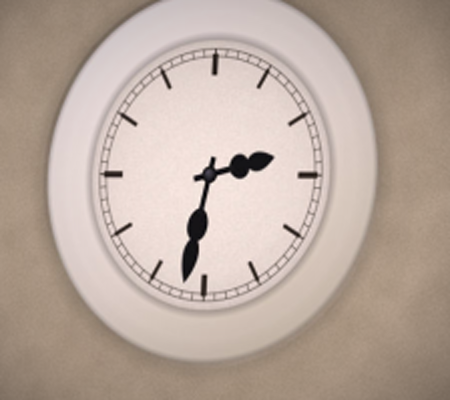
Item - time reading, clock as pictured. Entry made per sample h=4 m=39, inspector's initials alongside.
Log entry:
h=2 m=32
